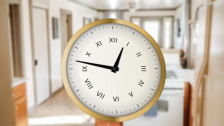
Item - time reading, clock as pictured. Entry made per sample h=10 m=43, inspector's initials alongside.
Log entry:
h=12 m=47
